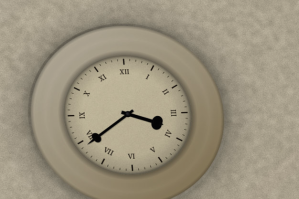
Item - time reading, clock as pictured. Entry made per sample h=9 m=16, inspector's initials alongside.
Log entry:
h=3 m=39
